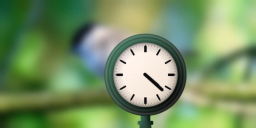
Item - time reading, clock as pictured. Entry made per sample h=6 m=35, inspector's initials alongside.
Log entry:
h=4 m=22
